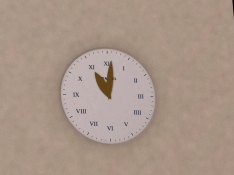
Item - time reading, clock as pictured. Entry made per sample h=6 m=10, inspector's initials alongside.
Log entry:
h=11 m=1
